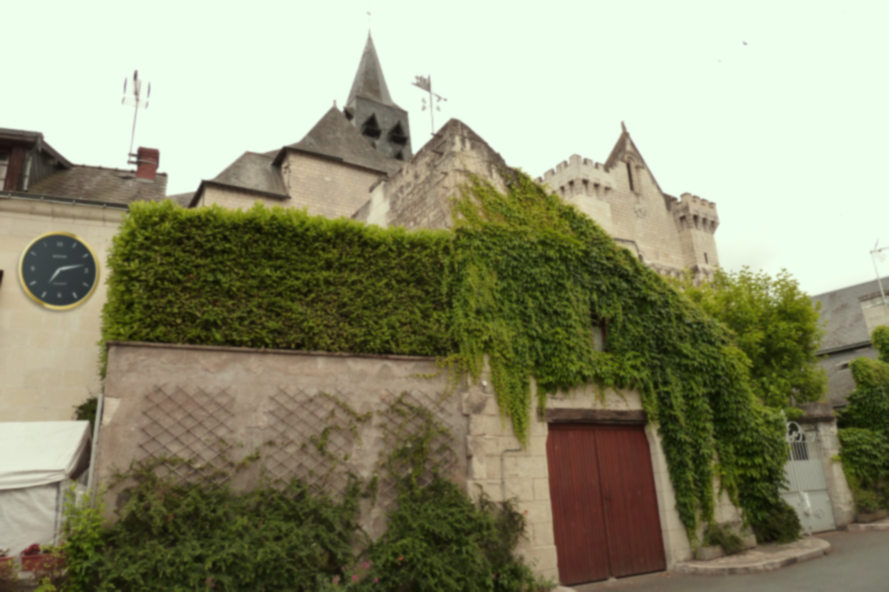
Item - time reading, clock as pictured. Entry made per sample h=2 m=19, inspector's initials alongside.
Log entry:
h=7 m=13
